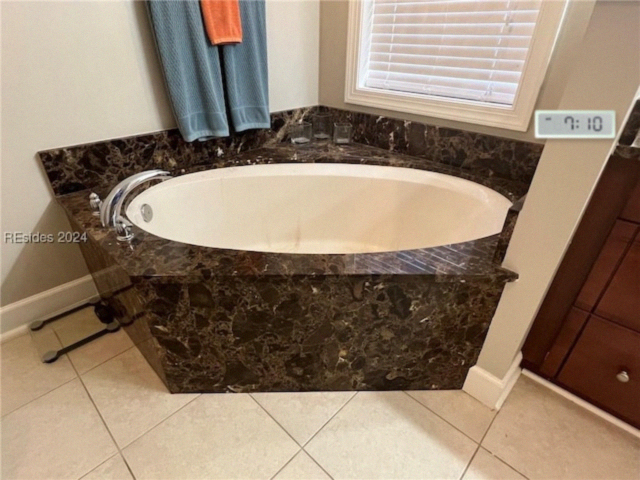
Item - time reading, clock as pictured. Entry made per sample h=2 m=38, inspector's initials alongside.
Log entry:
h=7 m=10
